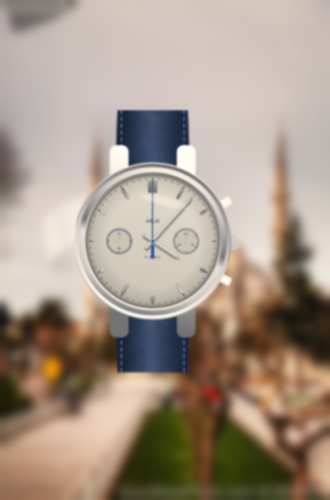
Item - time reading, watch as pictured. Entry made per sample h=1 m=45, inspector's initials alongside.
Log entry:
h=4 m=7
